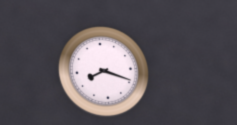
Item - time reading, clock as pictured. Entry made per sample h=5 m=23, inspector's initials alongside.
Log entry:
h=8 m=19
